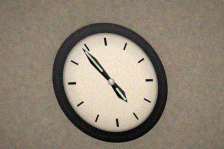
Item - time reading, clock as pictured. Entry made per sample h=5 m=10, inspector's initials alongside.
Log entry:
h=4 m=54
